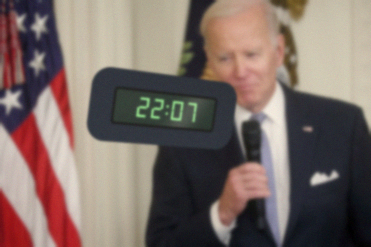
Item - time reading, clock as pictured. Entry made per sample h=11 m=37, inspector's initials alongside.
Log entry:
h=22 m=7
